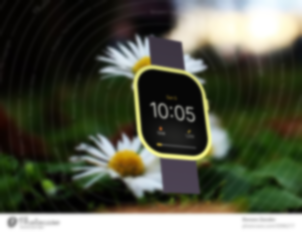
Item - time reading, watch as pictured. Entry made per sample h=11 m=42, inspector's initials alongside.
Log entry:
h=10 m=5
